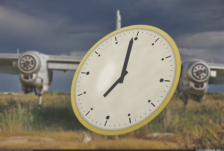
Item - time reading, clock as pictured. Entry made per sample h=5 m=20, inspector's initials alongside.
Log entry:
h=6 m=59
